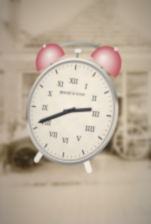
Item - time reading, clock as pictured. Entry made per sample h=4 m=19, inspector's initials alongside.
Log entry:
h=2 m=41
